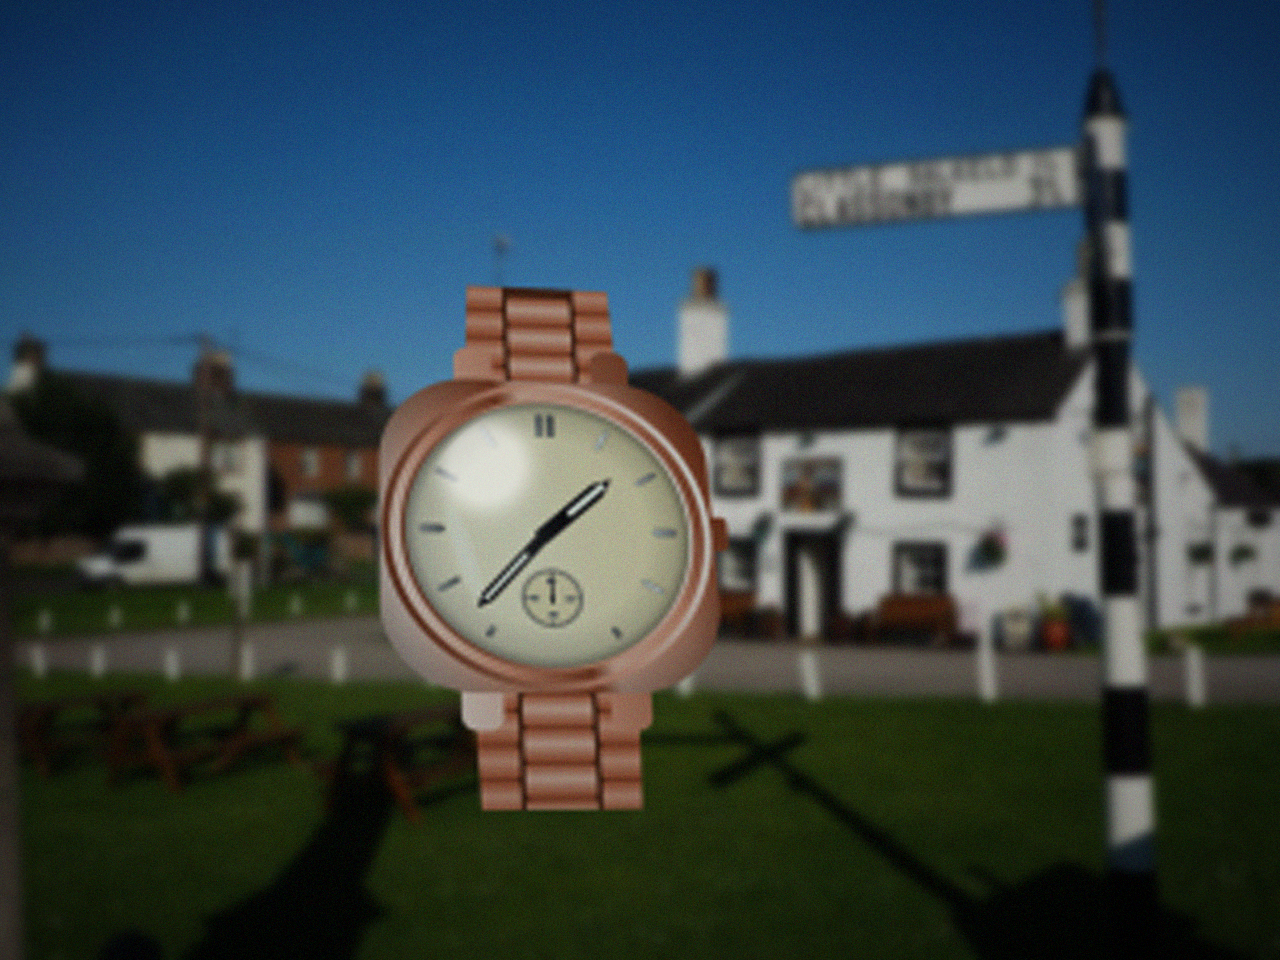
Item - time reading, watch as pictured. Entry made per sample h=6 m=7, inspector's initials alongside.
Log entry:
h=1 m=37
